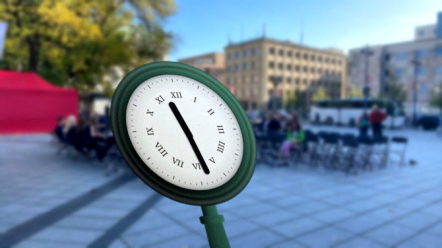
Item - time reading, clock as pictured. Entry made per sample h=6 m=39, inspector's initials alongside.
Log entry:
h=11 m=28
